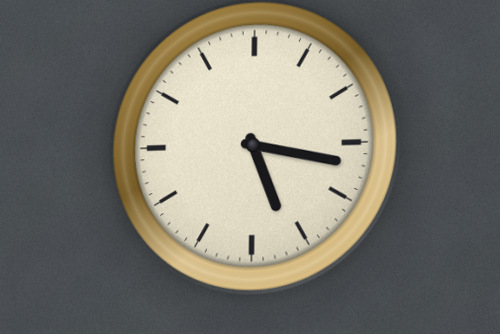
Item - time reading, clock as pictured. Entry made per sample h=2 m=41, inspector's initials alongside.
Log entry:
h=5 m=17
